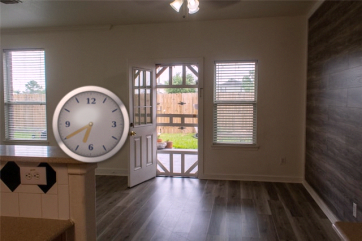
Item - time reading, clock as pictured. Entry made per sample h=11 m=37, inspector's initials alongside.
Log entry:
h=6 m=40
